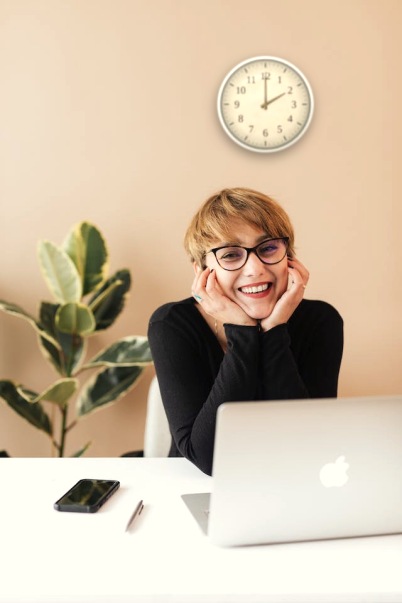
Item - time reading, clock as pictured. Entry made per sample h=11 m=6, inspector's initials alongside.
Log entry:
h=2 m=0
